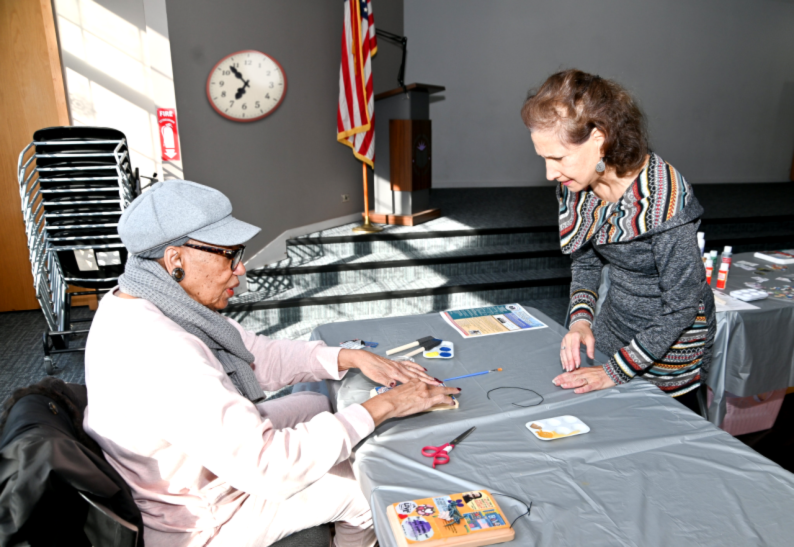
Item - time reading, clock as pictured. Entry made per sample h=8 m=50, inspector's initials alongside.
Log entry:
h=6 m=53
